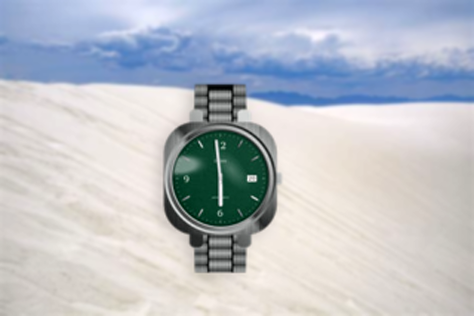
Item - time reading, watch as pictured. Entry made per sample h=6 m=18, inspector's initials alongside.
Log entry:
h=5 m=59
